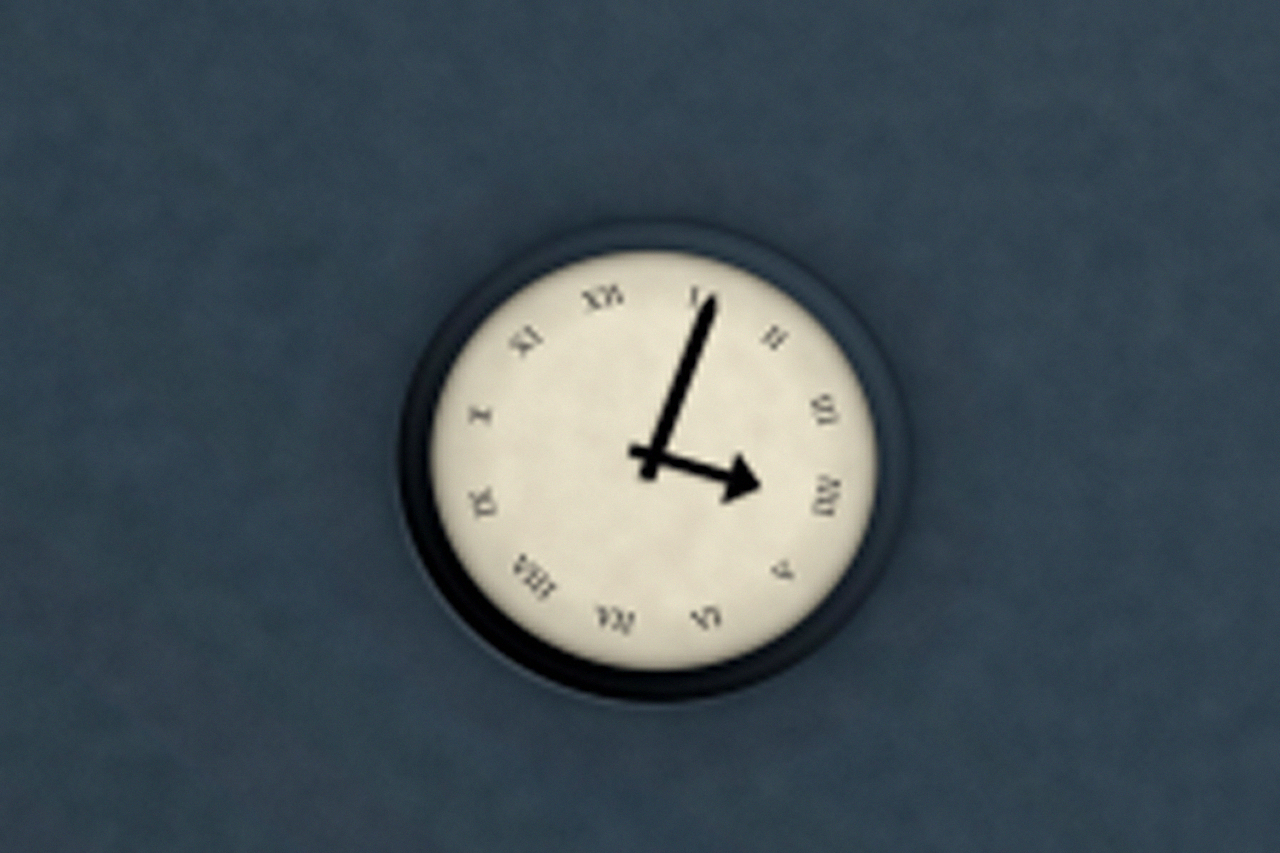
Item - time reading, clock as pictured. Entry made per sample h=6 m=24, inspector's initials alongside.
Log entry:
h=4 m=6
